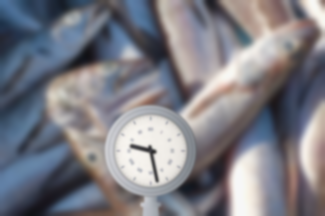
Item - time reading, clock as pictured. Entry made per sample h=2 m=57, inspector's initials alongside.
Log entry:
h=9 m=28
